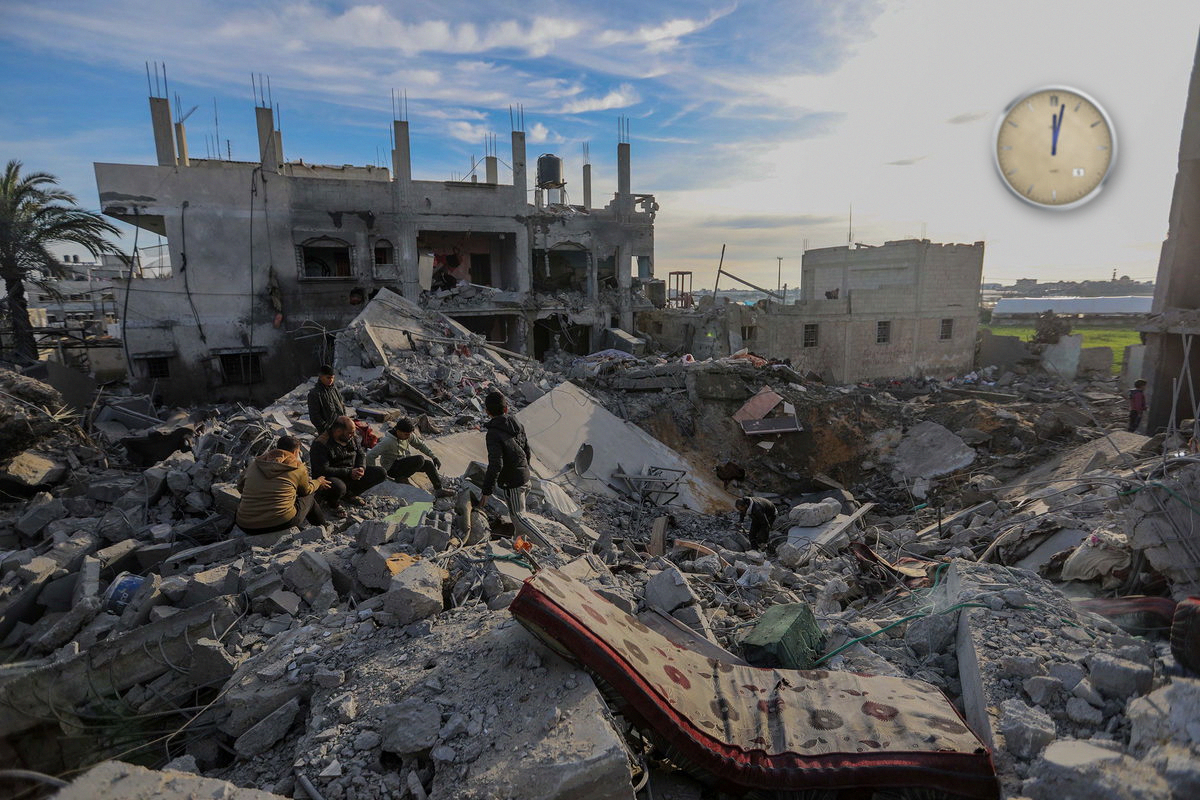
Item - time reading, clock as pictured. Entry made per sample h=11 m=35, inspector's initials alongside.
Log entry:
h=12 m=2
